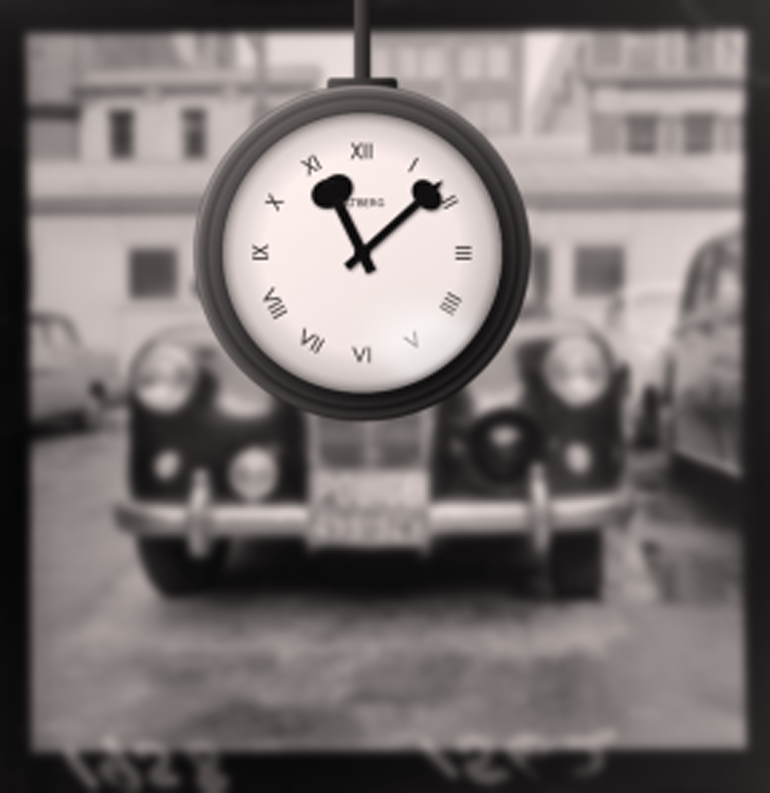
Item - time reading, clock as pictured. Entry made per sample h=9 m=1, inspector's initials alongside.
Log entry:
h=11 m=8
